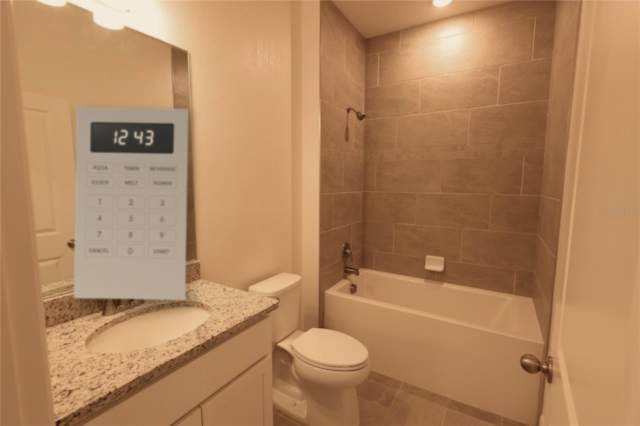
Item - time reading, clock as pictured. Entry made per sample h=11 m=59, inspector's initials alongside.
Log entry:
h=12 m=43
